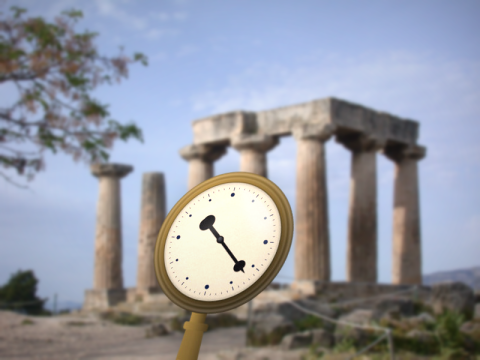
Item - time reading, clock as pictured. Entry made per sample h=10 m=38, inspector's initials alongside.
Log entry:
h=10 m=22
